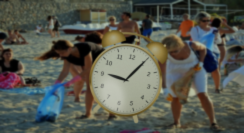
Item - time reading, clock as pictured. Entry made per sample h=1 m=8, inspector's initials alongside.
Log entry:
h=9 m=5
